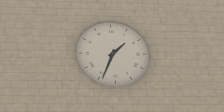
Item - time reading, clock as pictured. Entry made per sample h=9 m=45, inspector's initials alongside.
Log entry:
h=1 m=34
